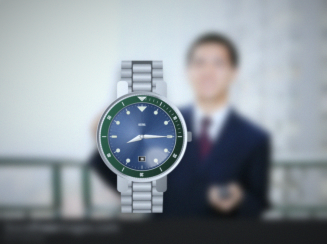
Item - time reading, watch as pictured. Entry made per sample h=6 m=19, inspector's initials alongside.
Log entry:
h=8 m=15
